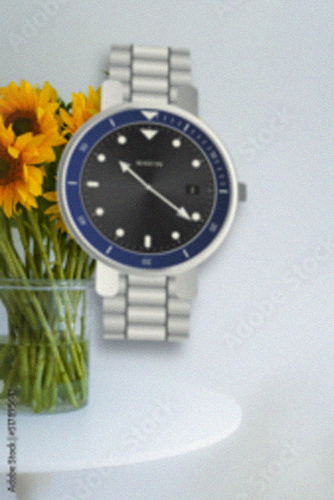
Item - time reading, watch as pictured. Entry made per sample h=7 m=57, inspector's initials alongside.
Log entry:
h=10 m=21
